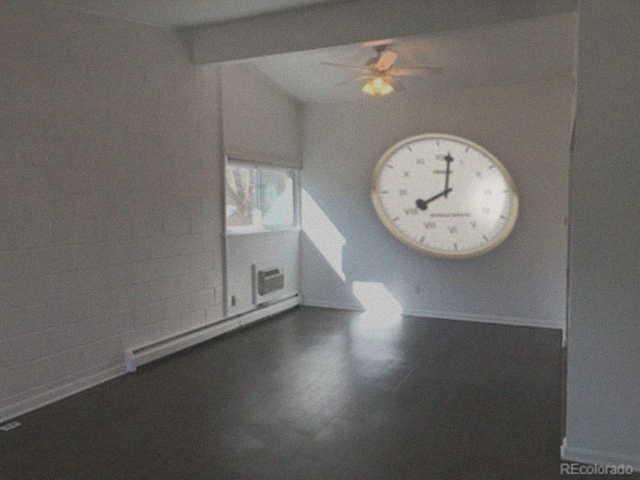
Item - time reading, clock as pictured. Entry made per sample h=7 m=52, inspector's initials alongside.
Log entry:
h=8 m=2
